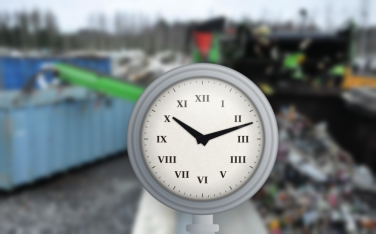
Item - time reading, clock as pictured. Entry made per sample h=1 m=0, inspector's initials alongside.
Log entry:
h=10 m=12
